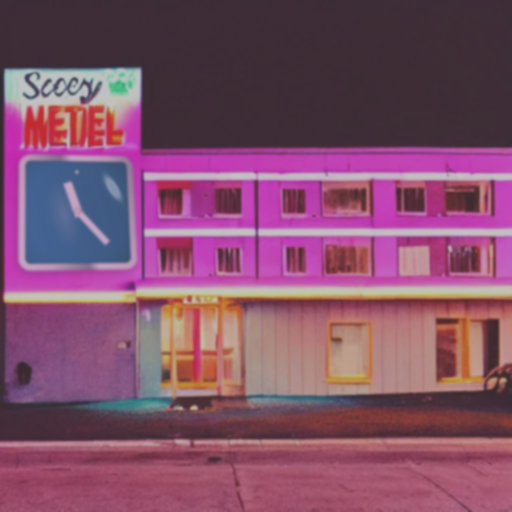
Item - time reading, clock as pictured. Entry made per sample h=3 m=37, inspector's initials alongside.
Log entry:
h=11 m=23
